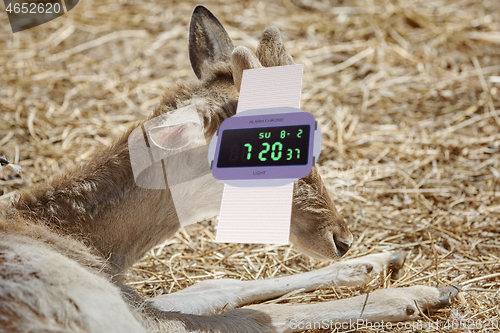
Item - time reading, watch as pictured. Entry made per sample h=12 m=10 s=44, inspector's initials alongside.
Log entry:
h=7 m=20 s=37
